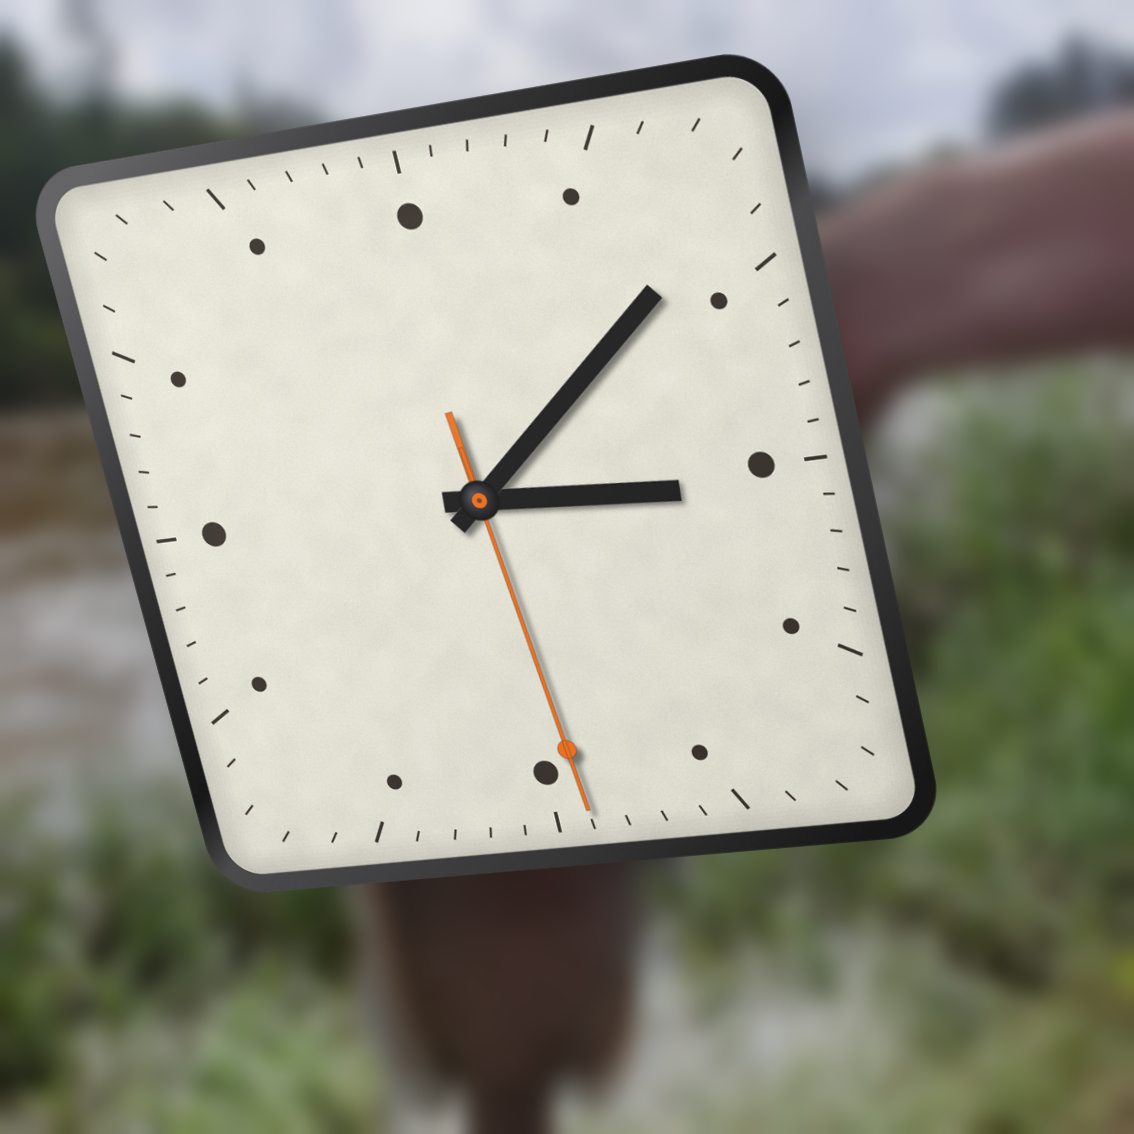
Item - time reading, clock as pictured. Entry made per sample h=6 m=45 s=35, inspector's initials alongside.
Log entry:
h=3 m=8 s=29
